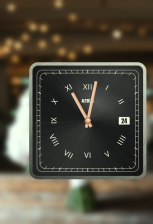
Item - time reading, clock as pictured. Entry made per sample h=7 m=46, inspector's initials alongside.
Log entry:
h=11 m=2
